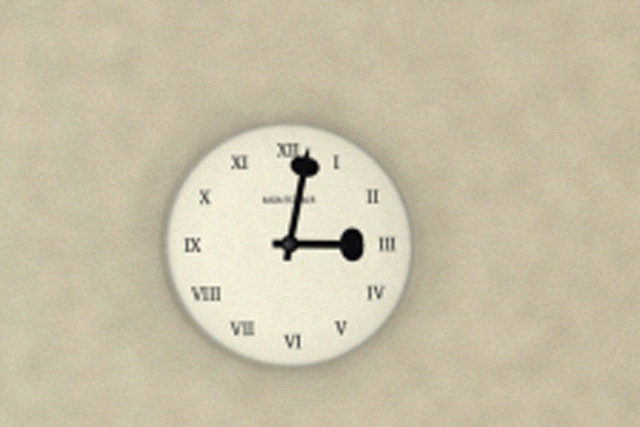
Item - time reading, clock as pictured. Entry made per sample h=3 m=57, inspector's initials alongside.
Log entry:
h=3 m=2
